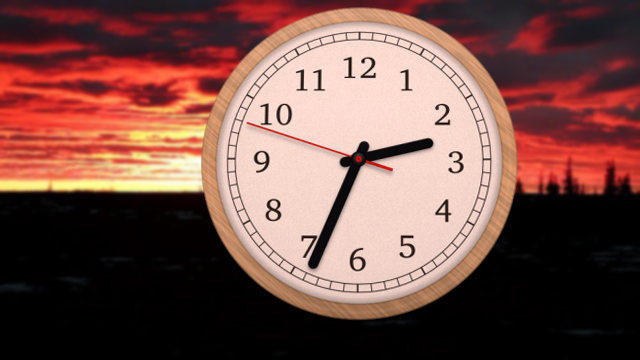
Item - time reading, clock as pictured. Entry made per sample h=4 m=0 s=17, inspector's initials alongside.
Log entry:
h=2 m=33 s=48
